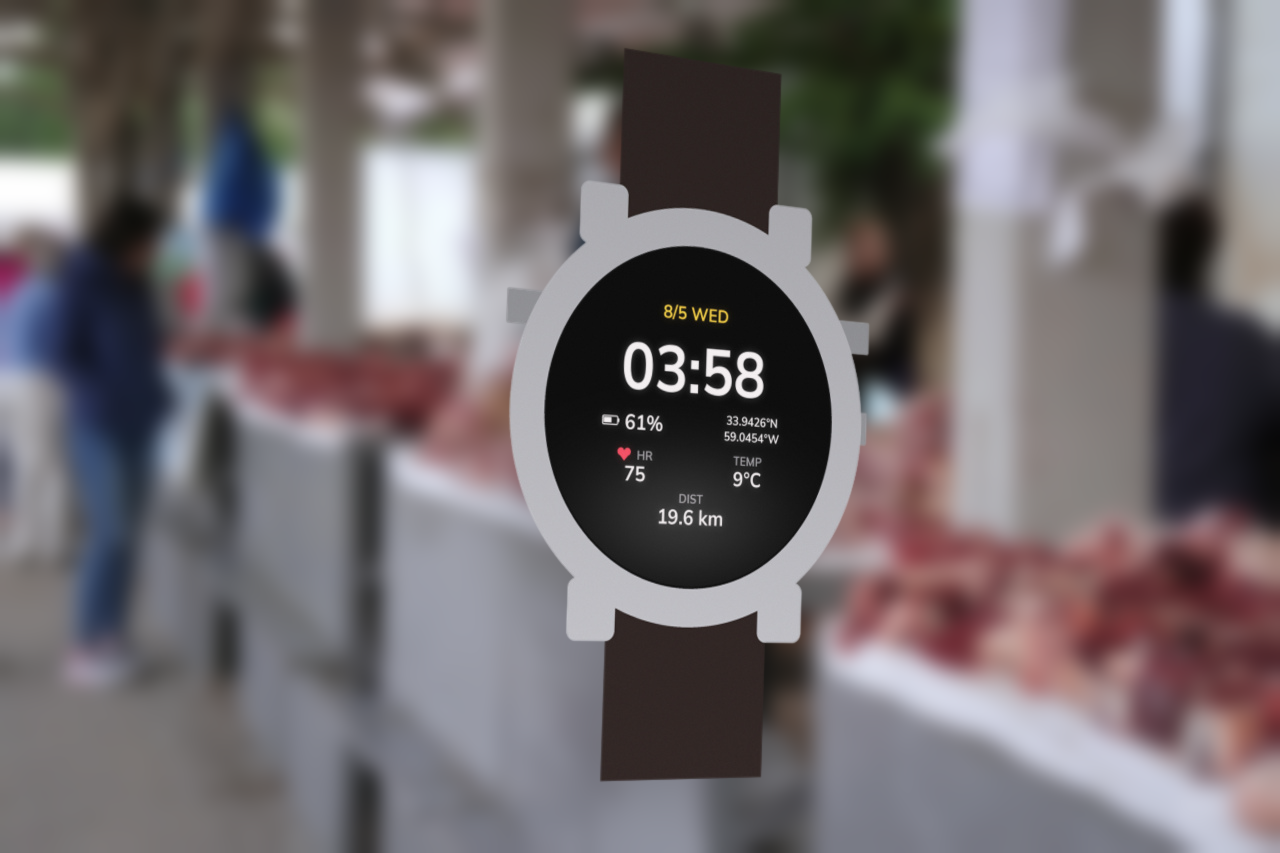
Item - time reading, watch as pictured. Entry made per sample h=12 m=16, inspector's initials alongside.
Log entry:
h=3 m=58
